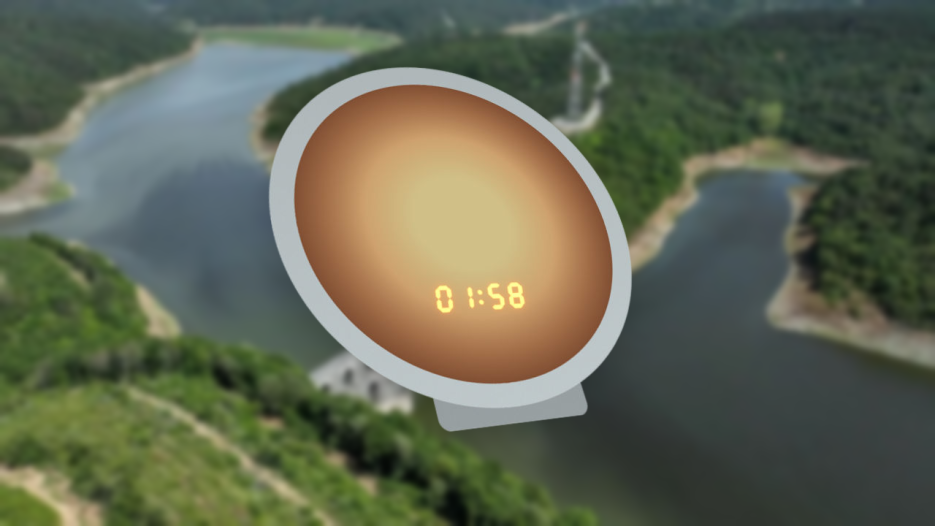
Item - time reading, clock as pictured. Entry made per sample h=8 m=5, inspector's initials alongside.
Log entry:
h=1 m=58
